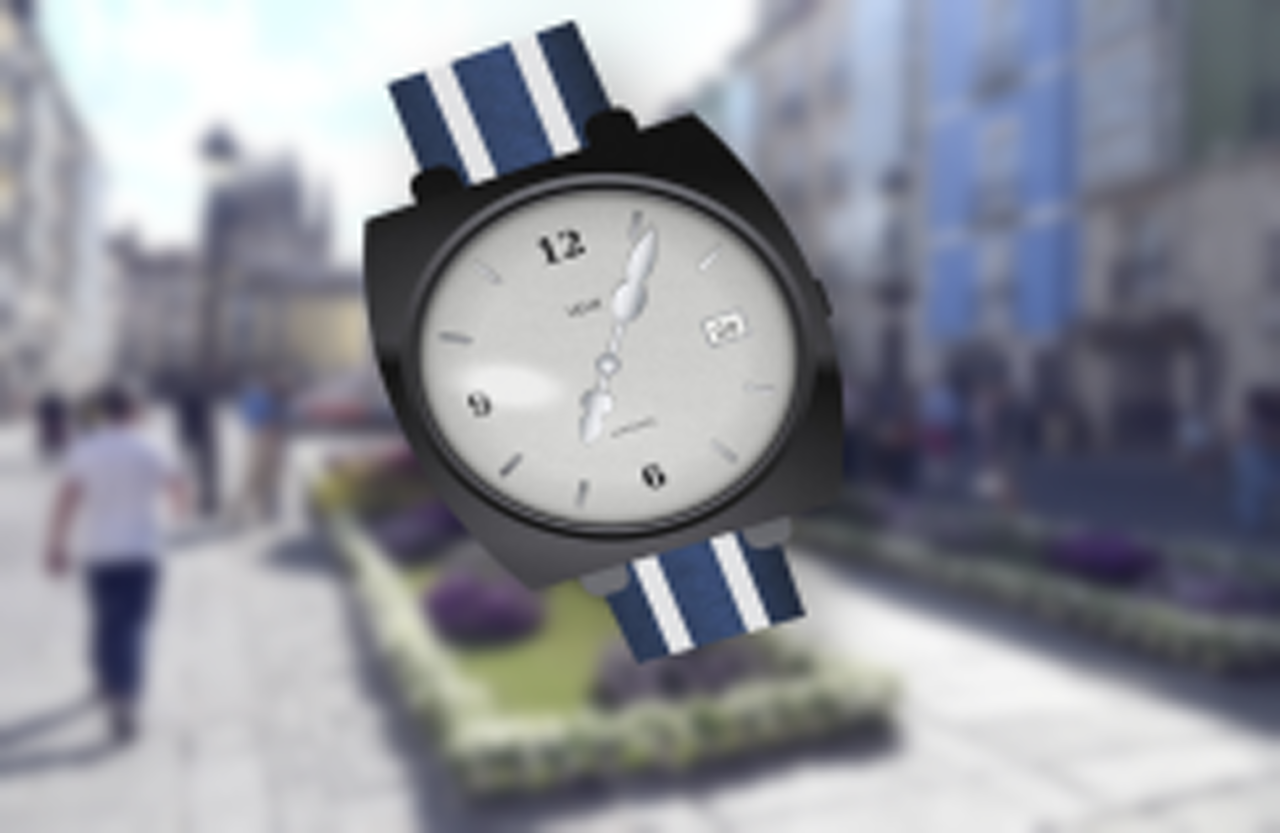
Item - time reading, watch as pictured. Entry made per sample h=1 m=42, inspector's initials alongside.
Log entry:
h=7 m=6
